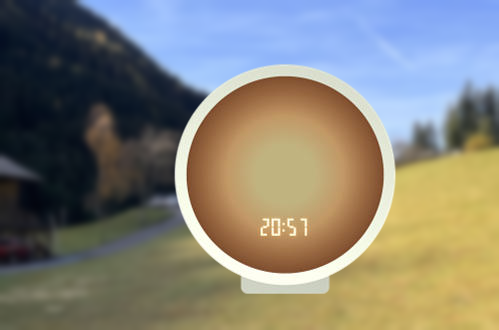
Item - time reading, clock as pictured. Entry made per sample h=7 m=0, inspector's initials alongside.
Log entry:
h=20 m=57
